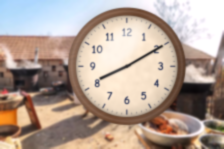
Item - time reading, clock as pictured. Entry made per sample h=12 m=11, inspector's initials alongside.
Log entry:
h=8 m=10
